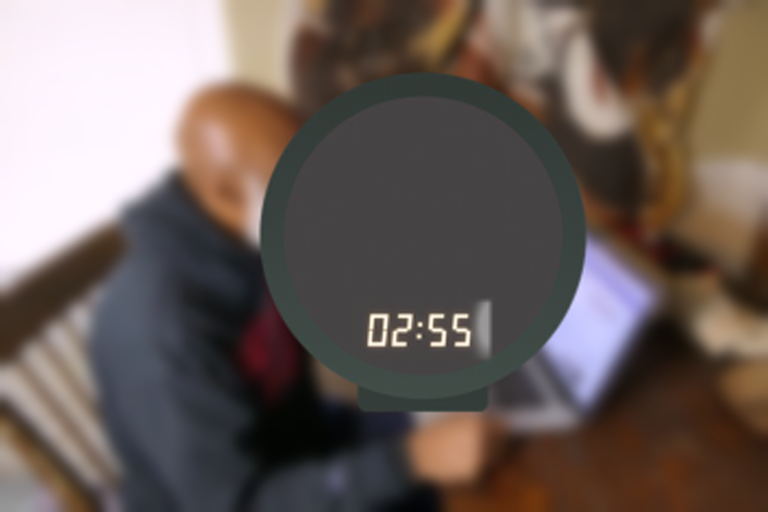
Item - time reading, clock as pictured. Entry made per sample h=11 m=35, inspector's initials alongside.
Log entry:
h=2 m=55
